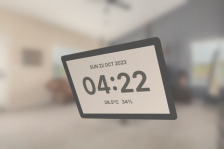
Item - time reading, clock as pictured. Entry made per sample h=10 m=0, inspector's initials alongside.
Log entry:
h=4 m=22
